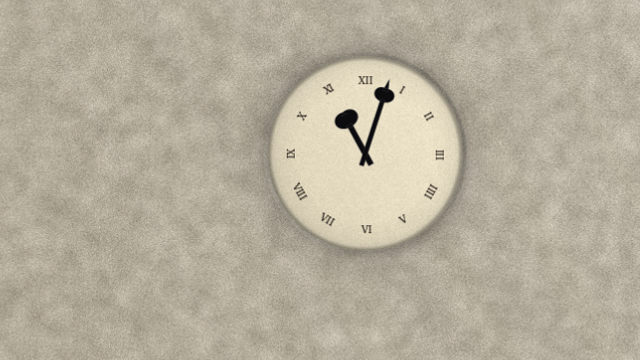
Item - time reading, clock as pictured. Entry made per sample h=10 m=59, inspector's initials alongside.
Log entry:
h=11 m=3
